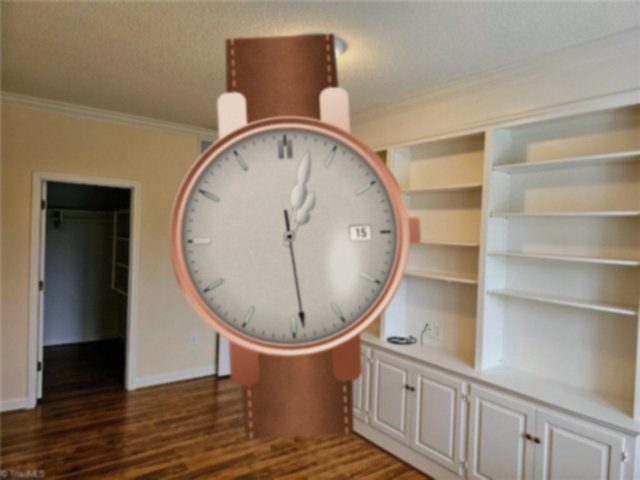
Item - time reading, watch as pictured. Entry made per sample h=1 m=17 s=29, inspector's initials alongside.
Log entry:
h=1 m=2 s=29
